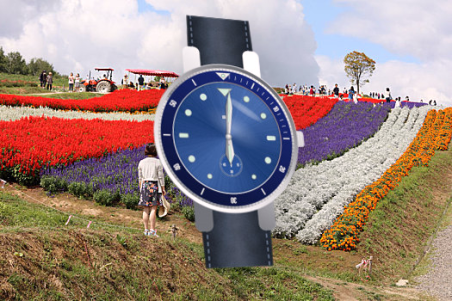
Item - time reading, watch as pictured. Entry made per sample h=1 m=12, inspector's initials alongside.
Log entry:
h=6 m=1
